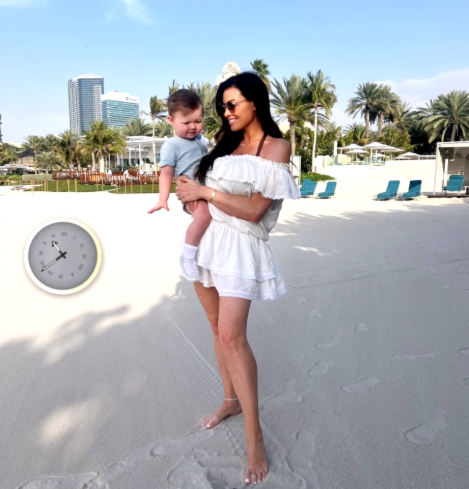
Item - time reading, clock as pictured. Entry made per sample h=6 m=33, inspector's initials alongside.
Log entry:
h=10 m=38
